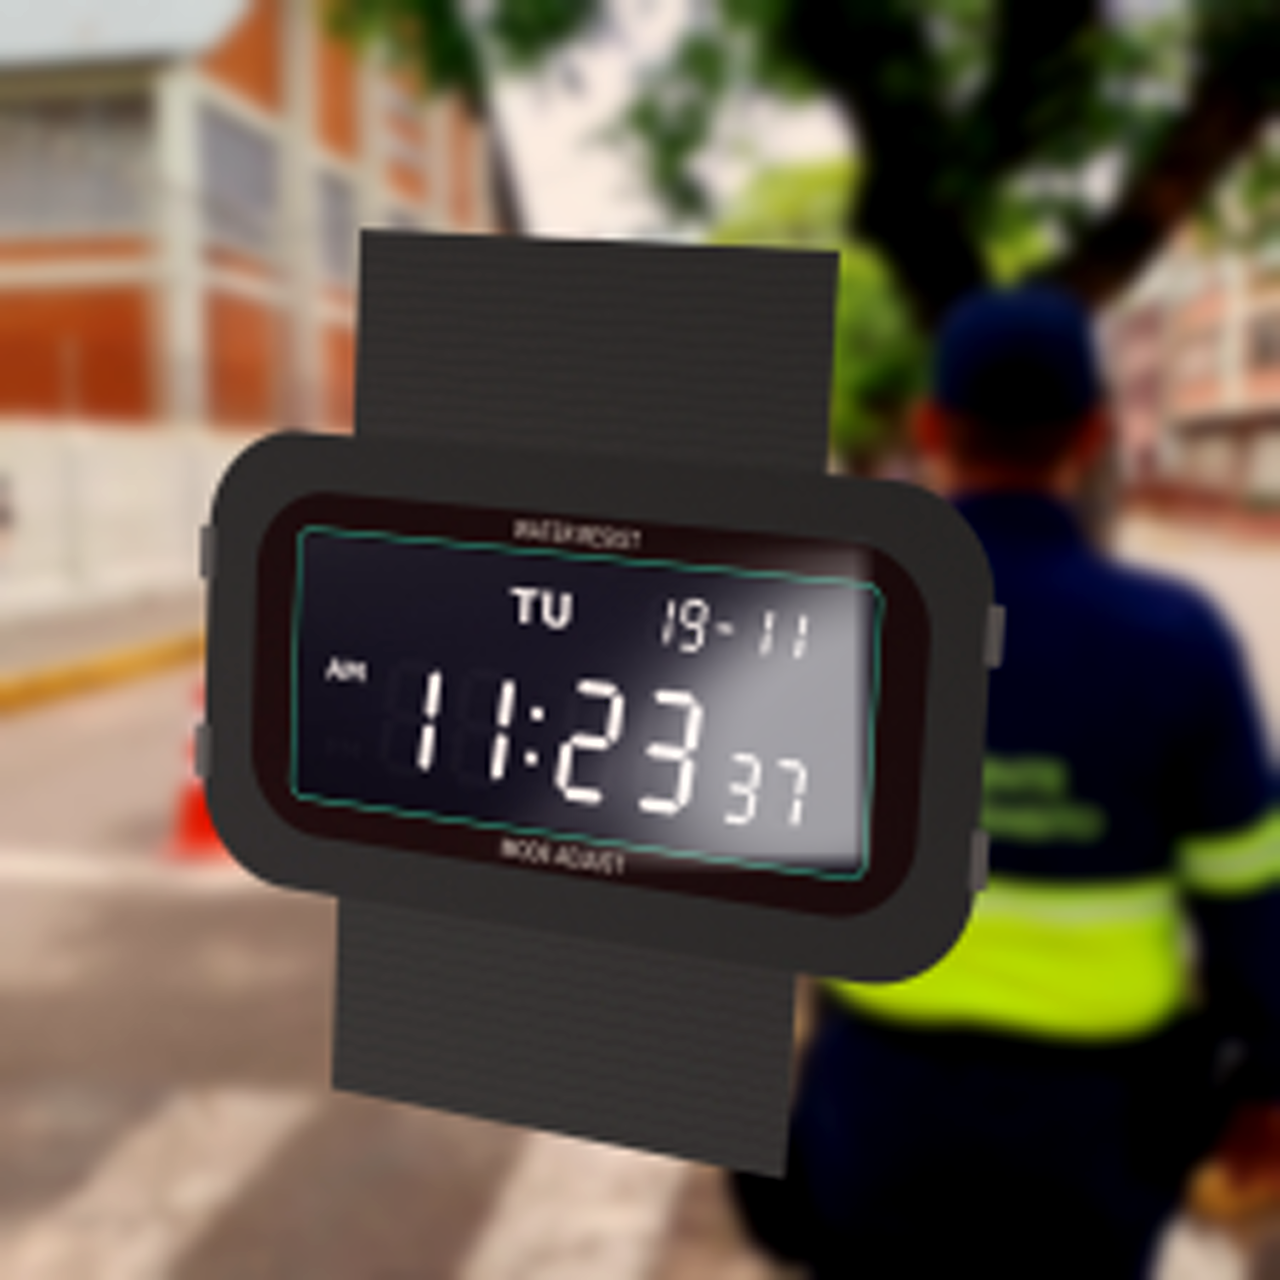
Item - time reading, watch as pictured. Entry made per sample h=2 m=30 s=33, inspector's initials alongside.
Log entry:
h=11 m=23 s=37
